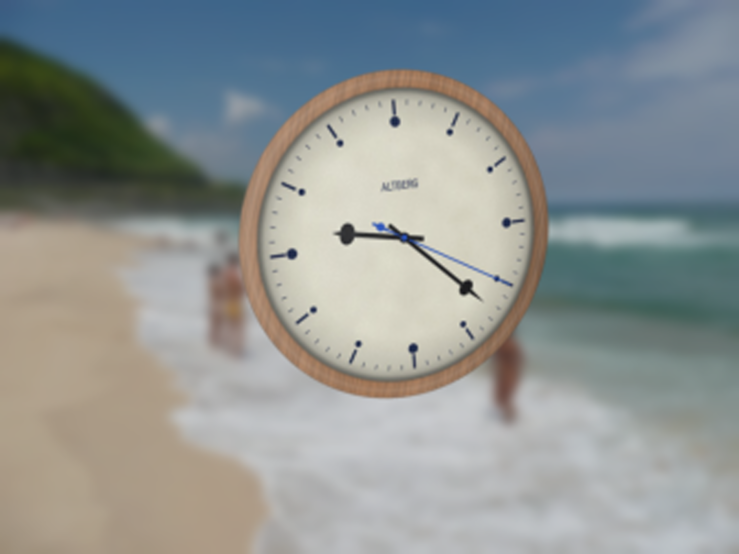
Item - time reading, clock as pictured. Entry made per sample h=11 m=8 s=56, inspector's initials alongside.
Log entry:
h=9 m=22 s=20
